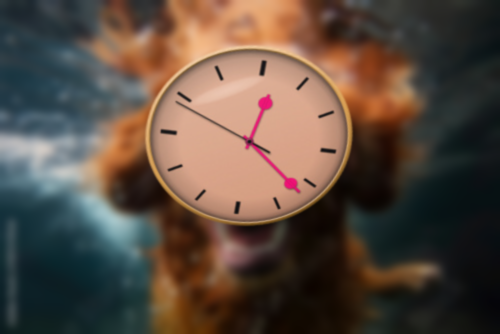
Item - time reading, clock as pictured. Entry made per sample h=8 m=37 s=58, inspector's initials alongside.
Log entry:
h=12 m=21 s=49
